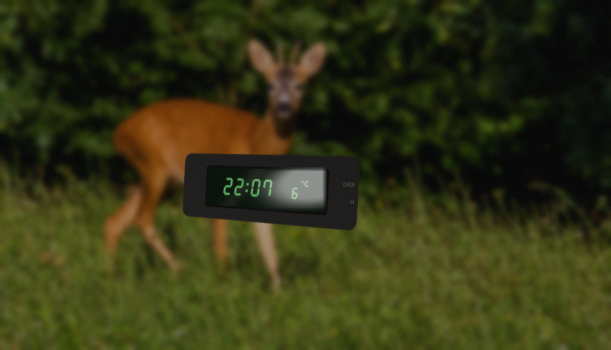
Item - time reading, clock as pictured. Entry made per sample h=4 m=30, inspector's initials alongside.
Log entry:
h=22 m=7
